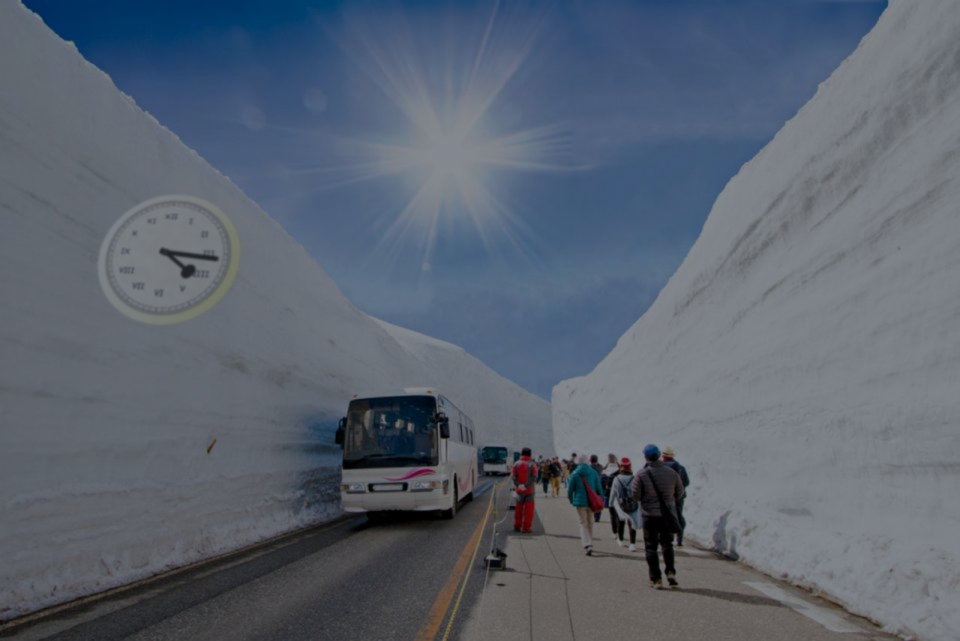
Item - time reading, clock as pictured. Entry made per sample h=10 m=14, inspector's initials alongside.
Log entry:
h=4 m=16
